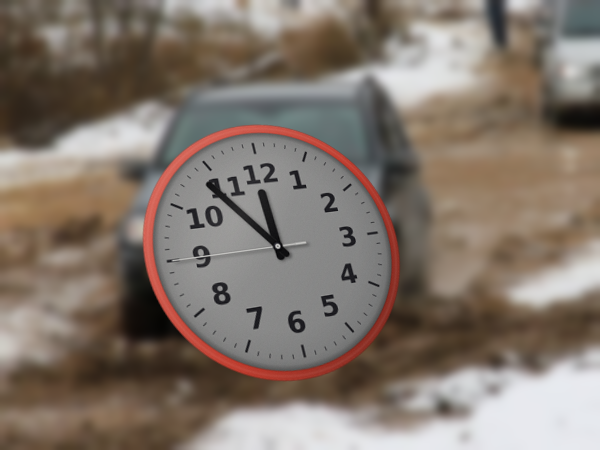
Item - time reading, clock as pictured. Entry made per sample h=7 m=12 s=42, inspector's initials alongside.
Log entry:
h=11 m=53 s=45
